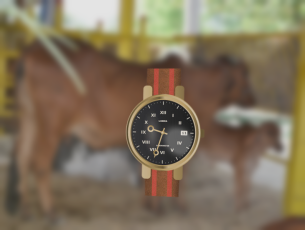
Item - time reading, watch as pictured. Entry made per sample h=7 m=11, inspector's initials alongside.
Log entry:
h=9 m=33
